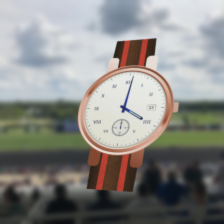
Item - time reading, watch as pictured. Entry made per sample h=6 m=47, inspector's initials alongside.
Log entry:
h=4 m=1
